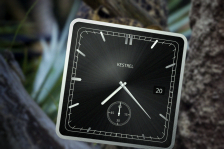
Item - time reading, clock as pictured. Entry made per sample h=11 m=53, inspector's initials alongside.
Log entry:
h=7 m=22
